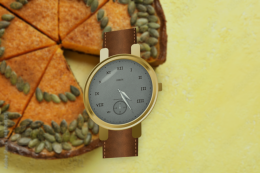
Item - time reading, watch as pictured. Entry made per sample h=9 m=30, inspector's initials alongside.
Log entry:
h=4 m=25
